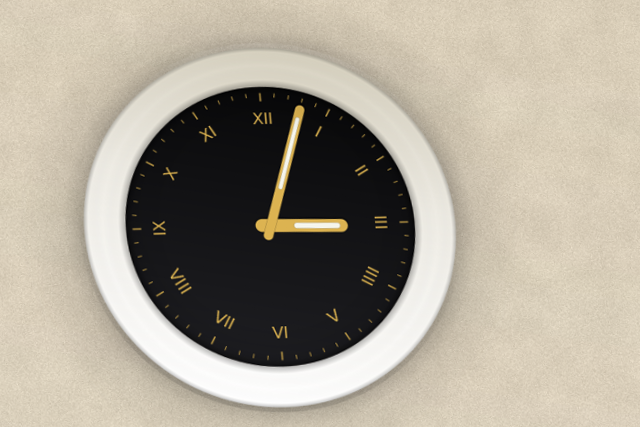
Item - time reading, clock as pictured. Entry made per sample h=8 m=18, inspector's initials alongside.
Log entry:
h=3 m=3
